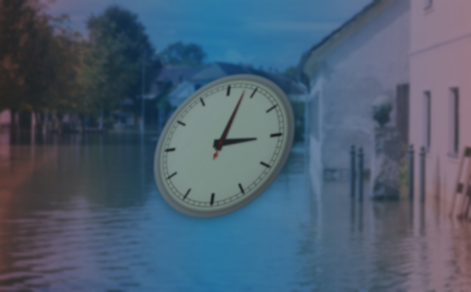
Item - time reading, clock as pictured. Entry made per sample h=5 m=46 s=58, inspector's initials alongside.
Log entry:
h=3 m=3 s=3
